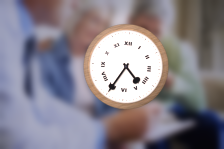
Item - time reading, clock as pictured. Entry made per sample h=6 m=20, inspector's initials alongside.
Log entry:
h=4 m=35
